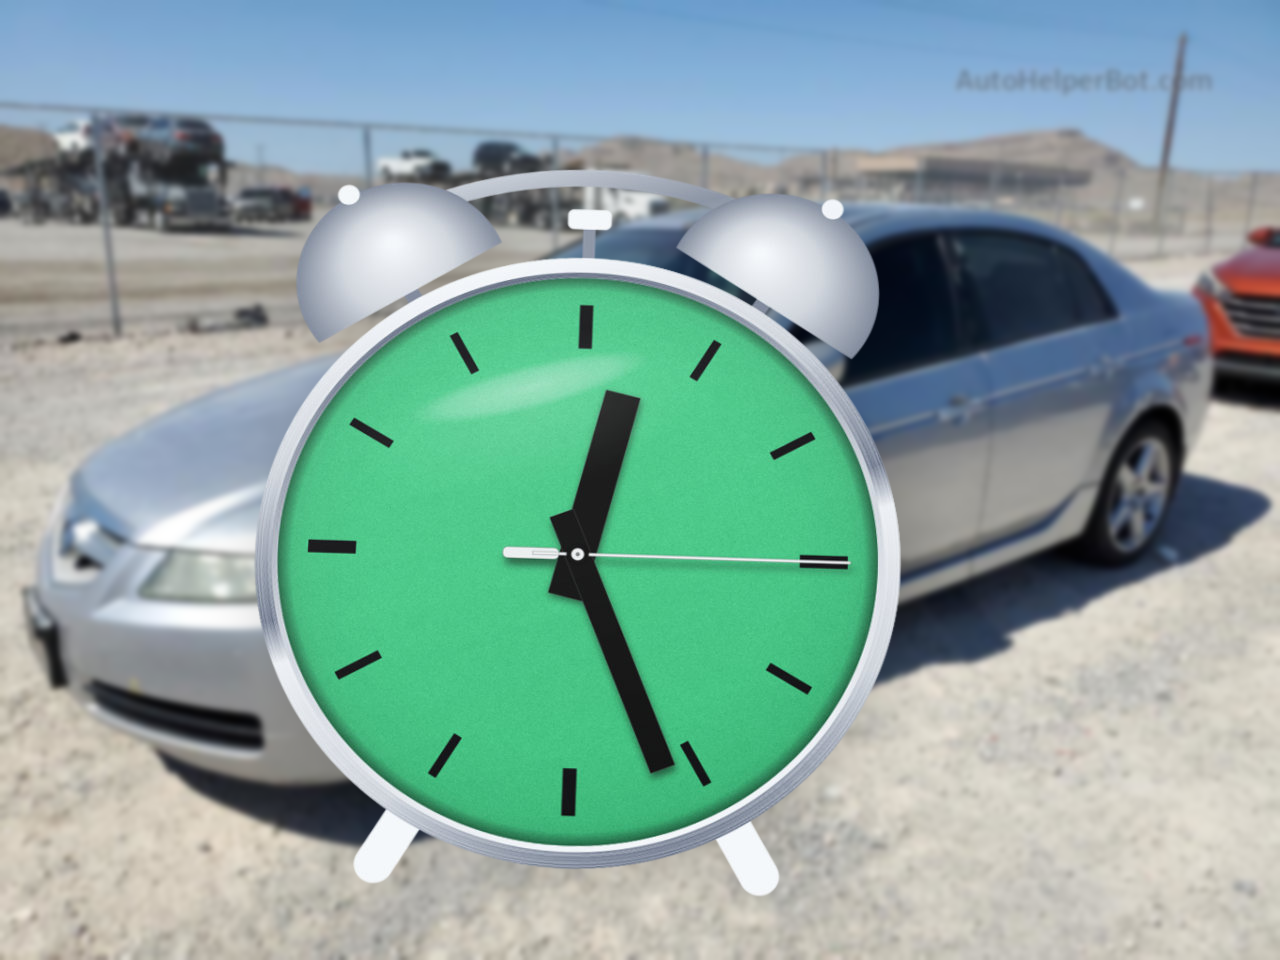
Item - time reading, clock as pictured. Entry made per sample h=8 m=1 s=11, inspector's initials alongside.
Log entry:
h=12 m=26 s=15
